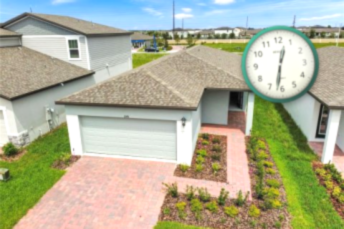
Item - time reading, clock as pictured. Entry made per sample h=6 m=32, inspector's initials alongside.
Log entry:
h=12 m=32
